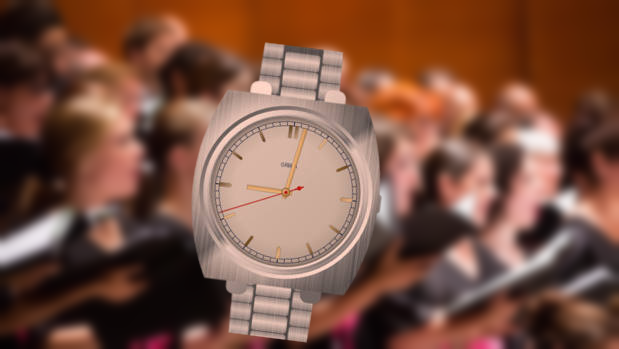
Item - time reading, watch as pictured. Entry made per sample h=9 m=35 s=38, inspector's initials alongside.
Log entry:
h=9 m=1 s=41
